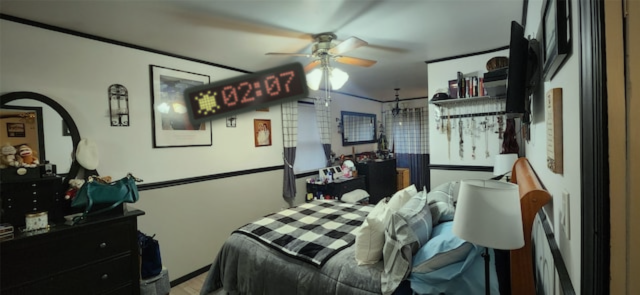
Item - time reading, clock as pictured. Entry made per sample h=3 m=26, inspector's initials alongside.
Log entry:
h=2 m=7
